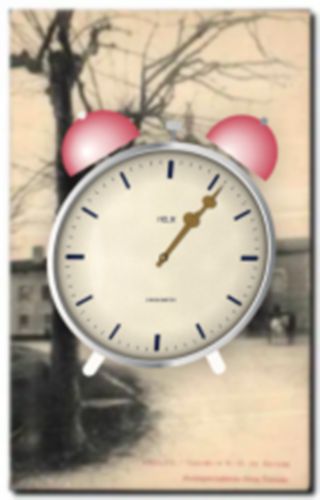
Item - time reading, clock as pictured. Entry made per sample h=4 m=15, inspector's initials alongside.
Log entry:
h=1 m=6
